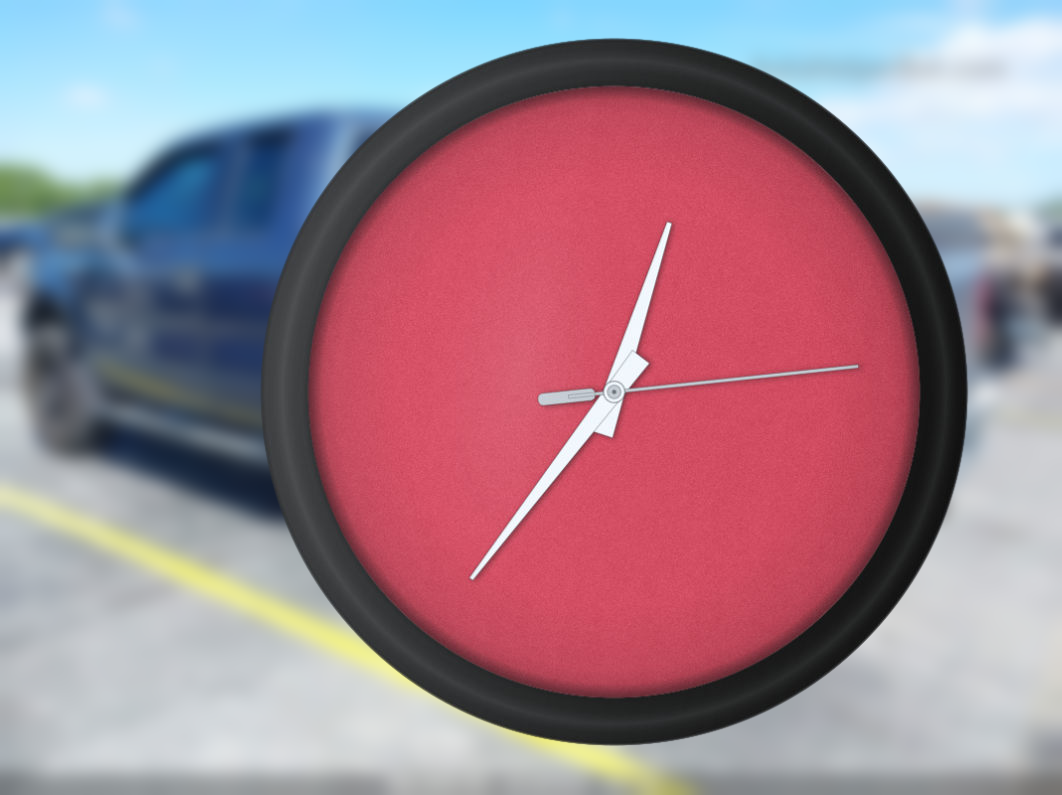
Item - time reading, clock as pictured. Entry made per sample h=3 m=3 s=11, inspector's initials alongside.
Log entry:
h=12 m=36 s=14
